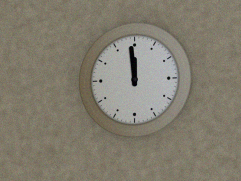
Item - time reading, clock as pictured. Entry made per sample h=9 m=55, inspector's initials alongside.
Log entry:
h=11 m=59
